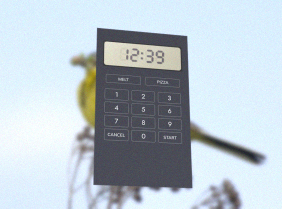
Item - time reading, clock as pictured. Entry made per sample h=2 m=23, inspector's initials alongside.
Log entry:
h=12 m=39
